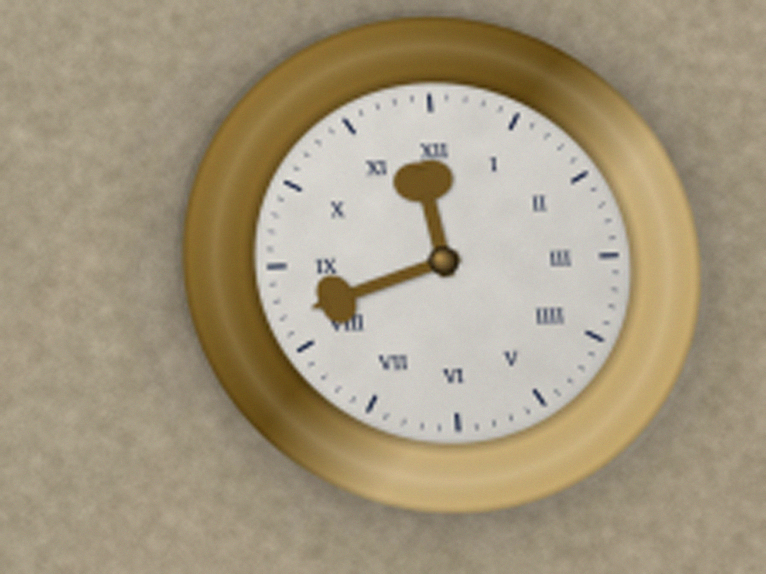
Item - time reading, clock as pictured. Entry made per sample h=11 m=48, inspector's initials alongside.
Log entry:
h=11 m=42
